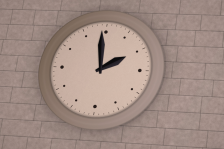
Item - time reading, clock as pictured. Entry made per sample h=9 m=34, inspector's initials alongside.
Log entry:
h=1 m=59
